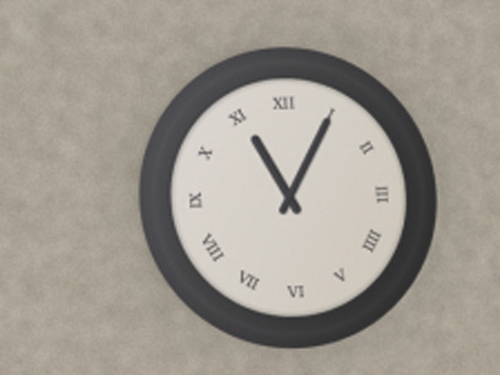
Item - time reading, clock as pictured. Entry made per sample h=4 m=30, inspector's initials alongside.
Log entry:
h=11 m=5
